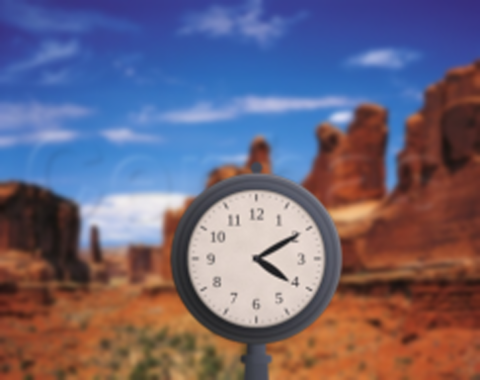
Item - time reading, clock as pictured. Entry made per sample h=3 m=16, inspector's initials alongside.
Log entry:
h=4 m=10
